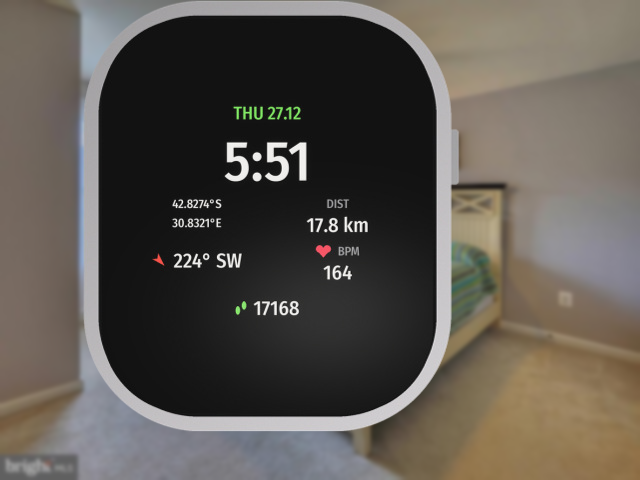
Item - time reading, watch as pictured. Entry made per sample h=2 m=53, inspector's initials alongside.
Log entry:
h=5 m=51
